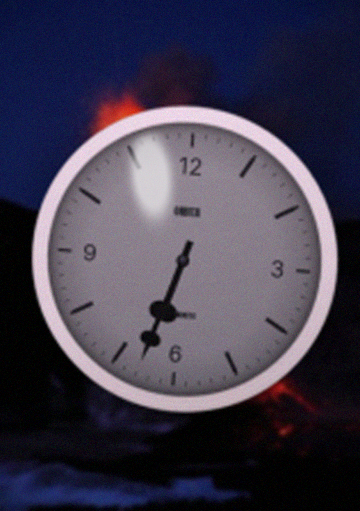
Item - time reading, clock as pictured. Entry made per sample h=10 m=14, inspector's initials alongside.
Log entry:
h=6 m=33
